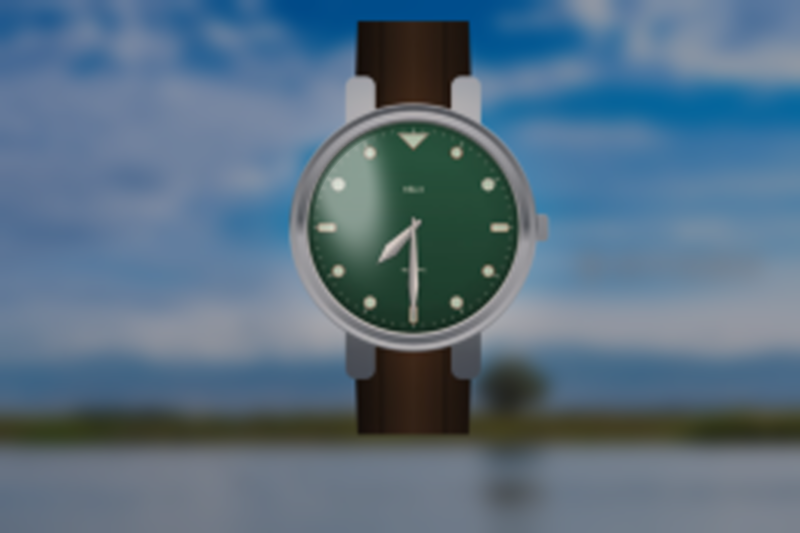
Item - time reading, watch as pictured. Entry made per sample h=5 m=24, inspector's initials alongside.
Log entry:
h=7 m=30
